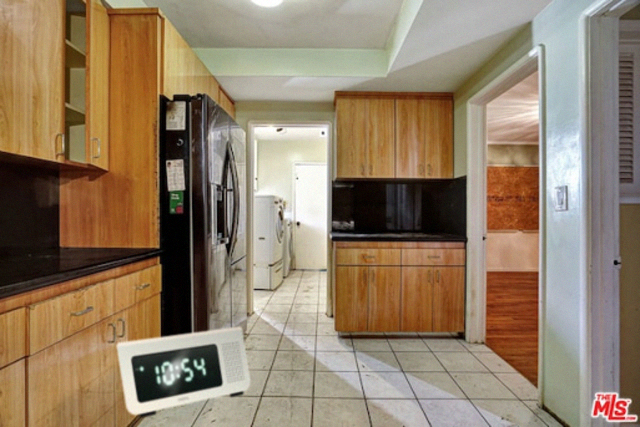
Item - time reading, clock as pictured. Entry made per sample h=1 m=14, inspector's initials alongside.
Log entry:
h=10 m=54
